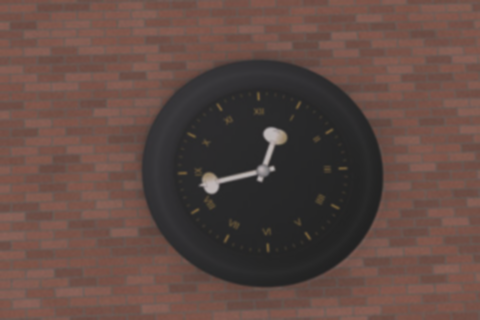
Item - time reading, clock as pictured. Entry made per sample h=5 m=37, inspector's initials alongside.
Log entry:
h=12 m=43
